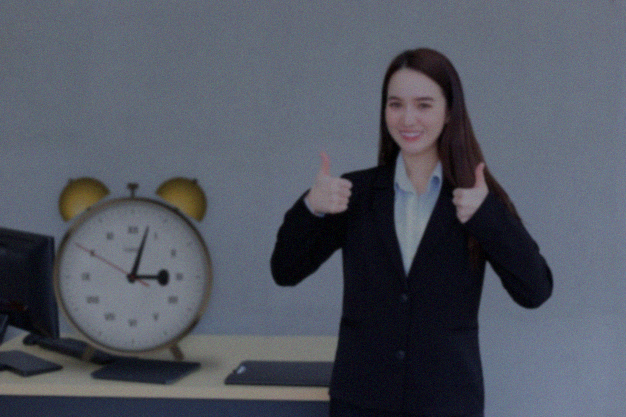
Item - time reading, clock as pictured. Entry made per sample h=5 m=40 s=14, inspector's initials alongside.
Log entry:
h=3 m=2 s=50
